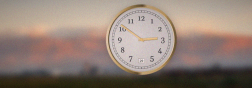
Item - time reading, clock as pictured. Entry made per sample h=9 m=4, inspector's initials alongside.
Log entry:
h=2 m=51
